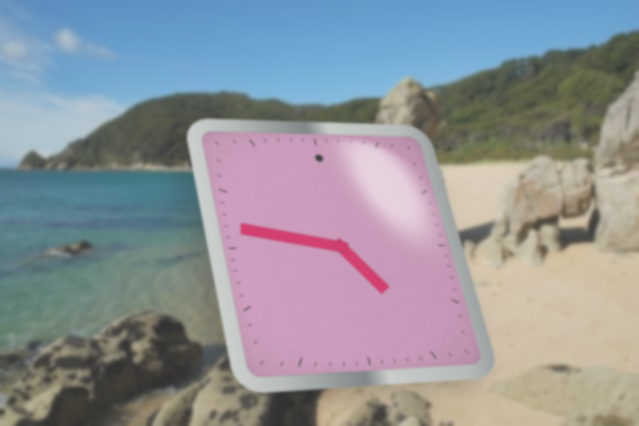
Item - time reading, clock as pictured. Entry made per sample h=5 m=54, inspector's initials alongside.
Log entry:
h=4 m=47
